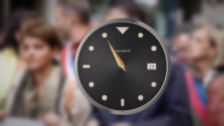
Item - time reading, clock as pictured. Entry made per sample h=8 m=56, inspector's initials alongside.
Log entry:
h=10 m=55
